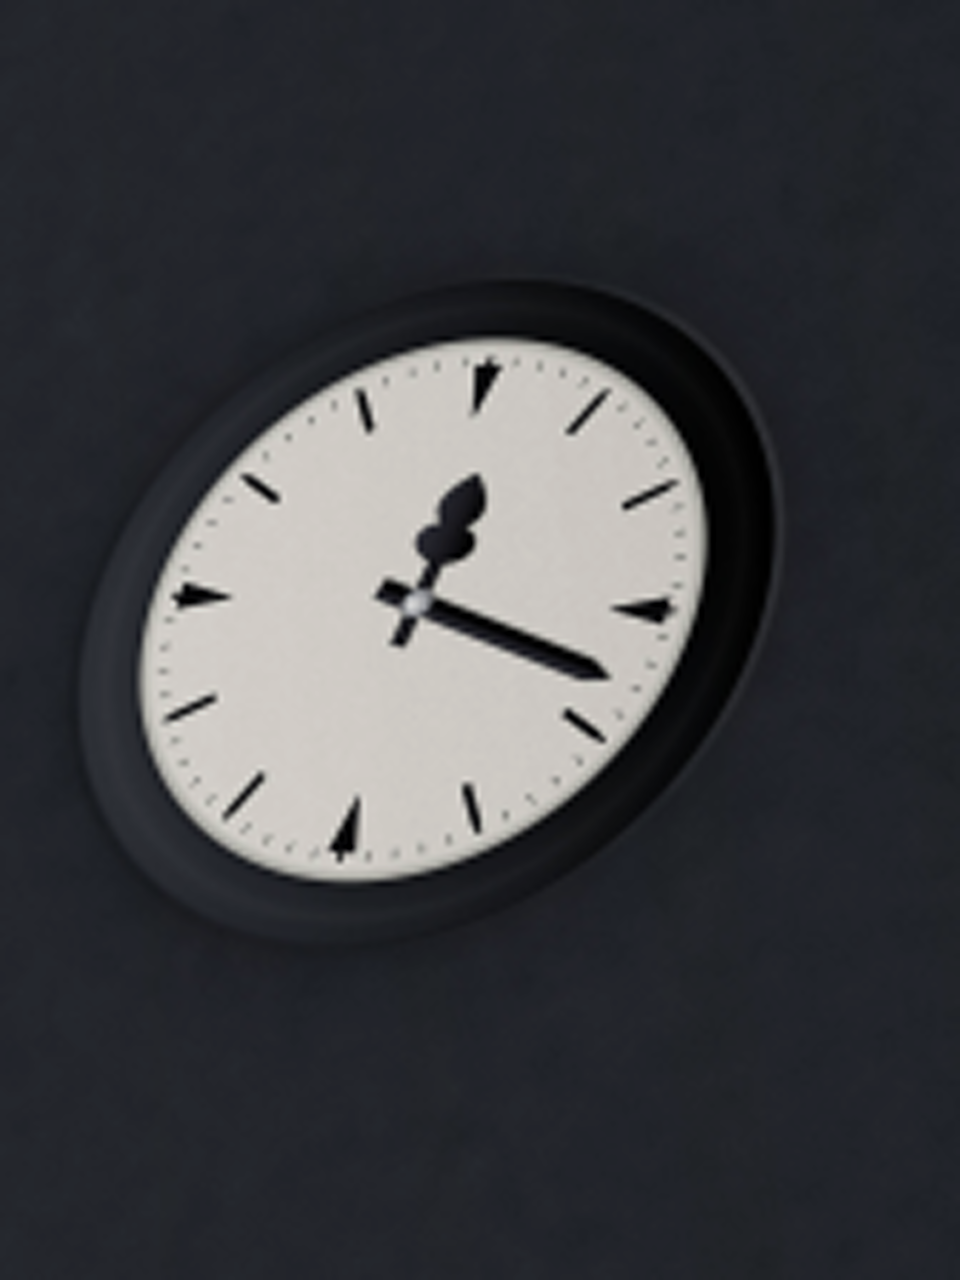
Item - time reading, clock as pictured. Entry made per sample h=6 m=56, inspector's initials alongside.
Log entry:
h=12 m=18
